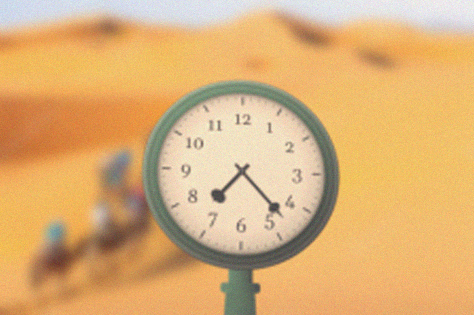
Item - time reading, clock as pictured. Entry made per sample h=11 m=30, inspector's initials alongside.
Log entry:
h=7 m=23
